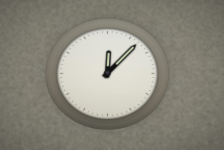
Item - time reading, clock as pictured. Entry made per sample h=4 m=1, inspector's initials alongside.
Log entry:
h=12 m=7
